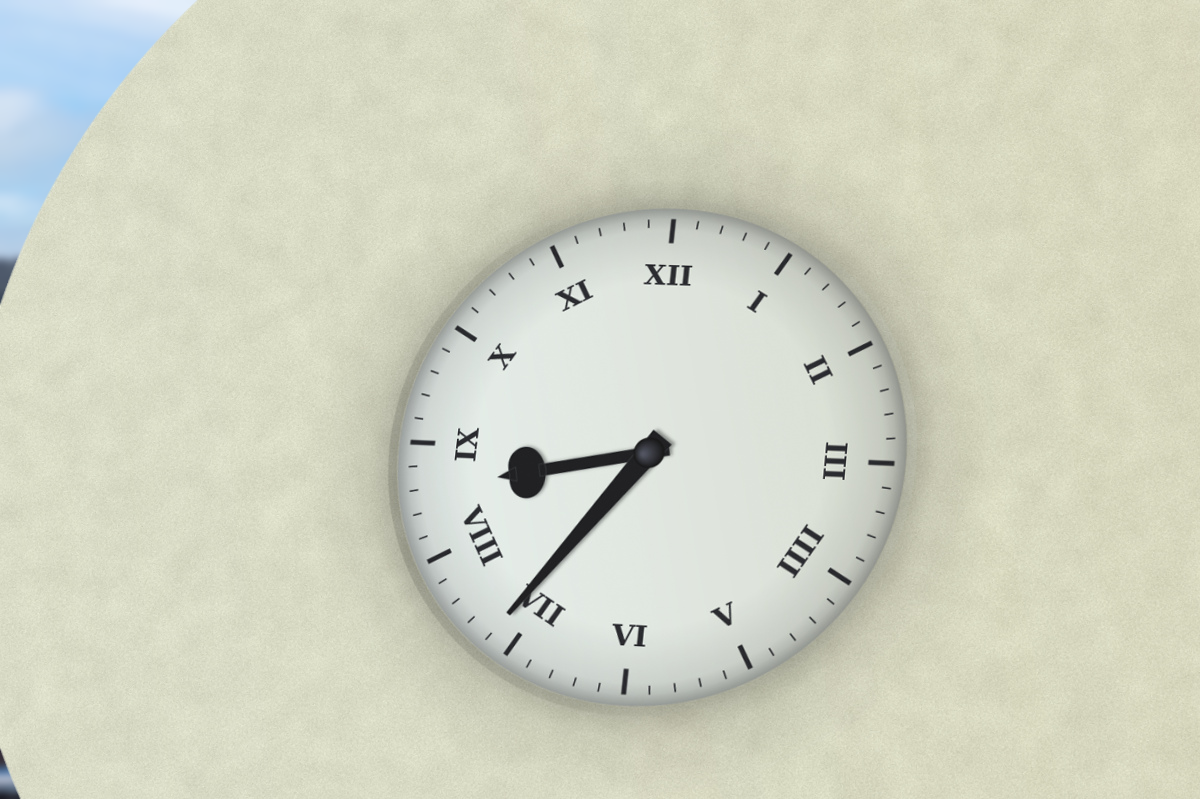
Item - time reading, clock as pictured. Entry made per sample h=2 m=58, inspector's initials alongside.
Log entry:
h=8 m=36
